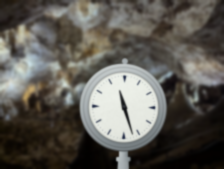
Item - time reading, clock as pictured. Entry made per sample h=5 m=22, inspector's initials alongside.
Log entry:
h=11 m=27
